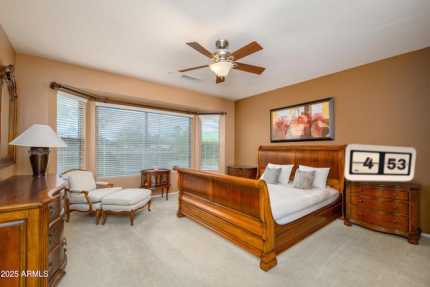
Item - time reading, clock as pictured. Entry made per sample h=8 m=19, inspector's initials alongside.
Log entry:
h=4 m=53
